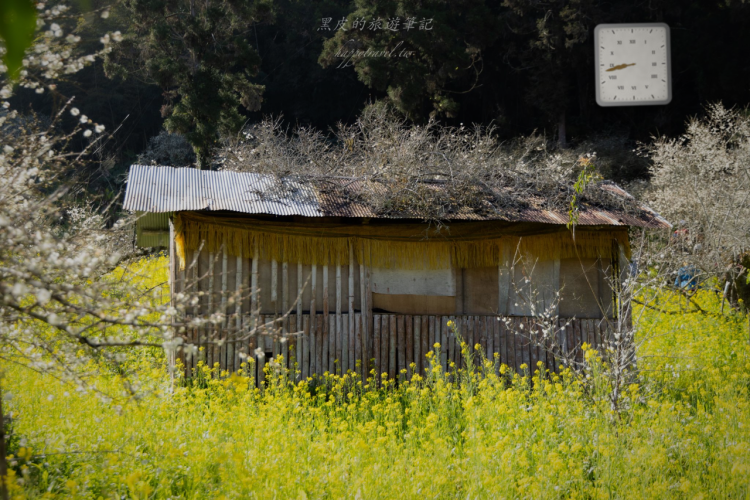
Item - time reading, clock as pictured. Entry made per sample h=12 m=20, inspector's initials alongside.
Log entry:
h=8 m=43
